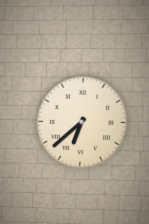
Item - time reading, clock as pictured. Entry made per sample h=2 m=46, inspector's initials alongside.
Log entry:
h=6 m=38
